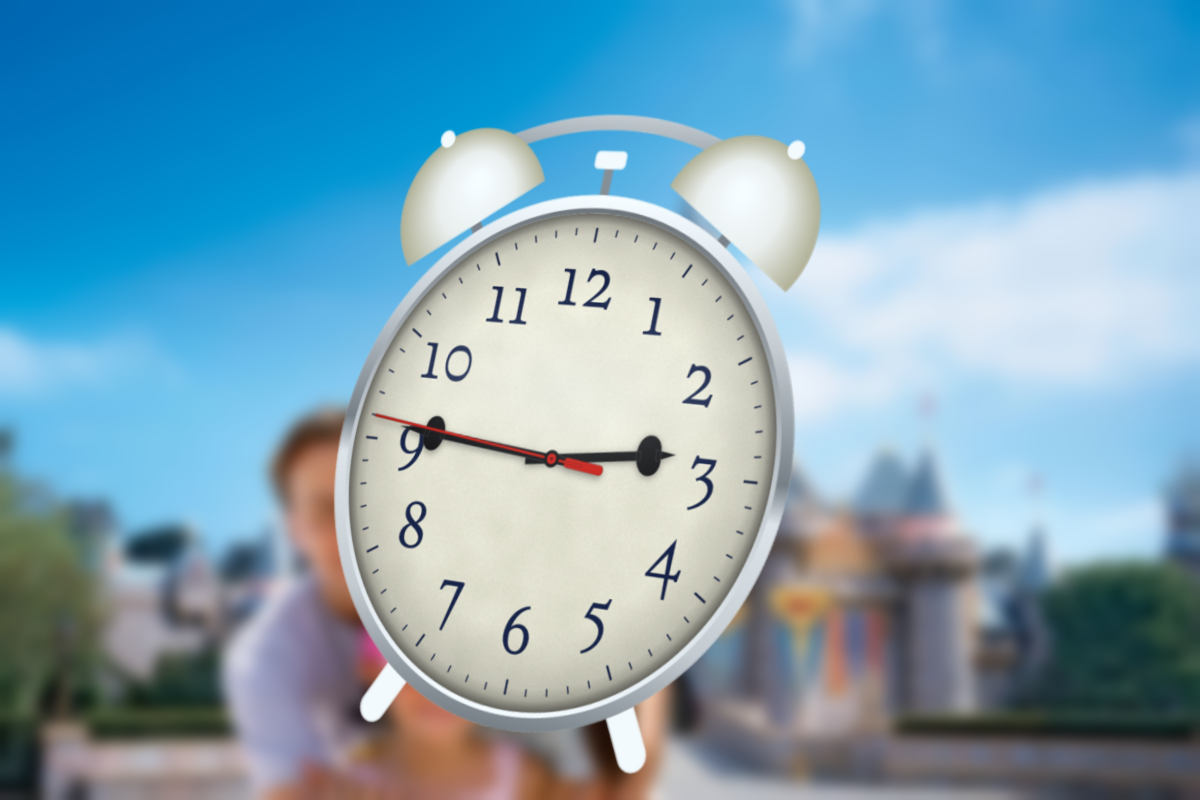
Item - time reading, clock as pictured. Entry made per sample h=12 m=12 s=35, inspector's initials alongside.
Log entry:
h=2 m=45 s=46
